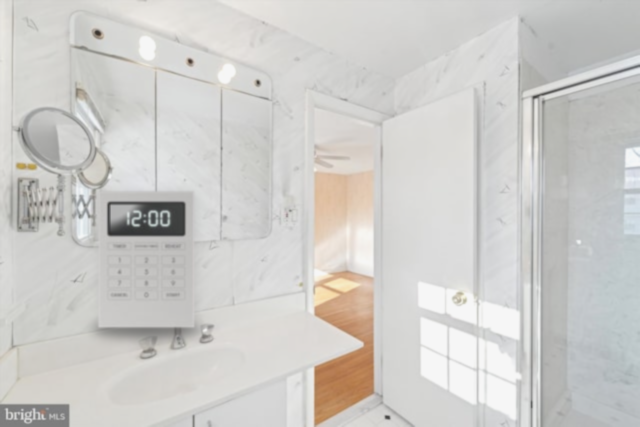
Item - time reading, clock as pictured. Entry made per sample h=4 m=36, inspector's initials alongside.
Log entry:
h=12 m=0
